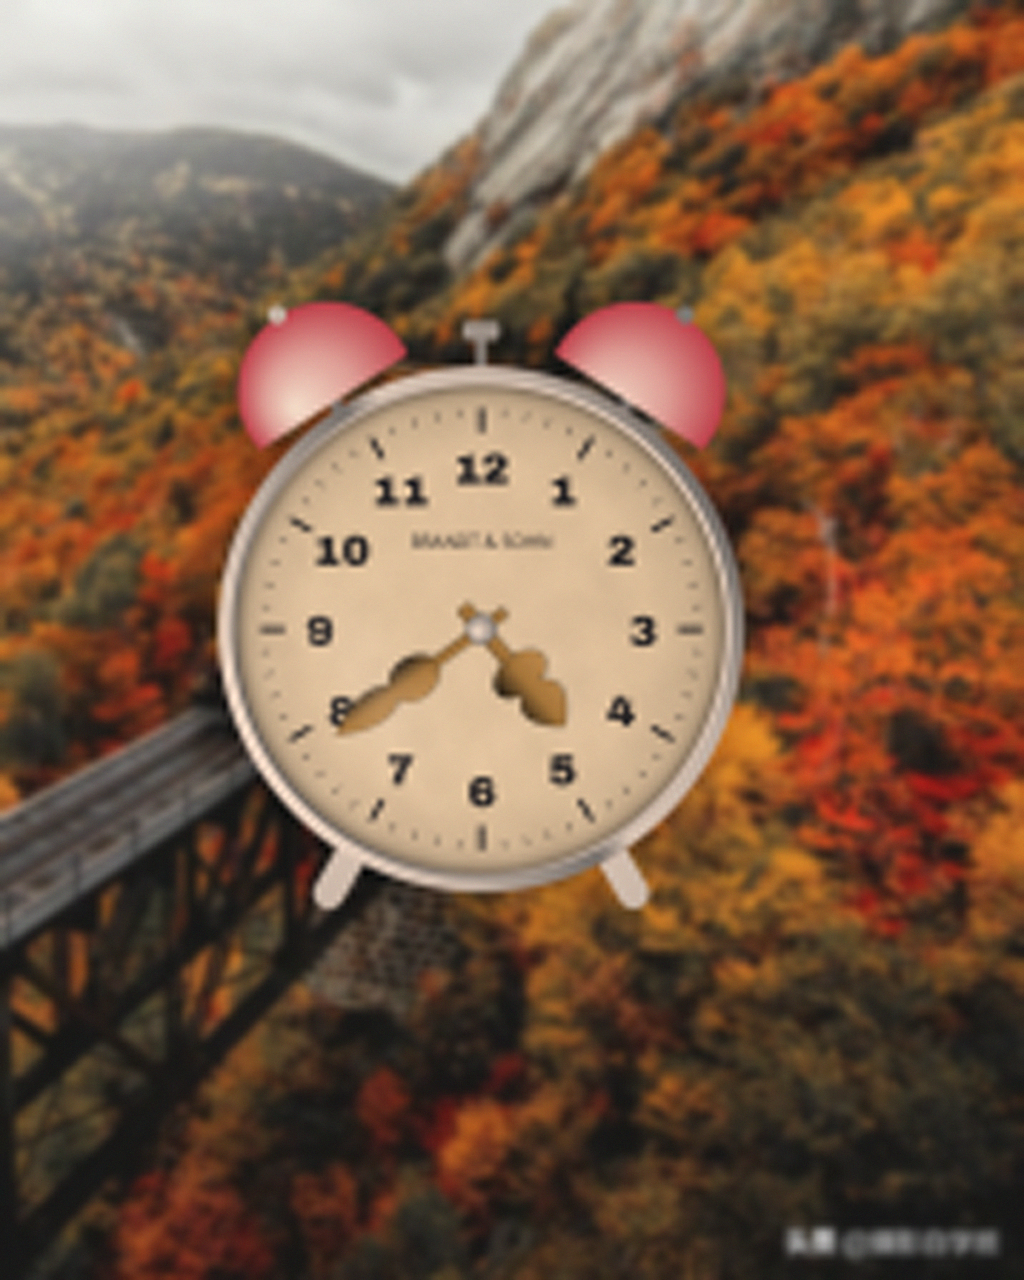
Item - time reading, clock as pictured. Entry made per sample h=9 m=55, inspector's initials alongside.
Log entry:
h=4 m=39
